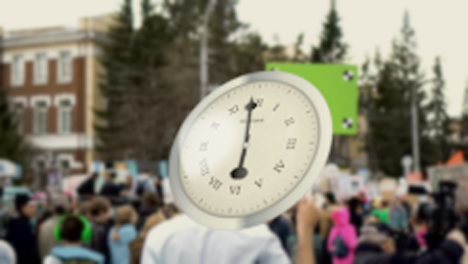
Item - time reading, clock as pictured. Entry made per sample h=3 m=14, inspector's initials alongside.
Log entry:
h=5 m=59
